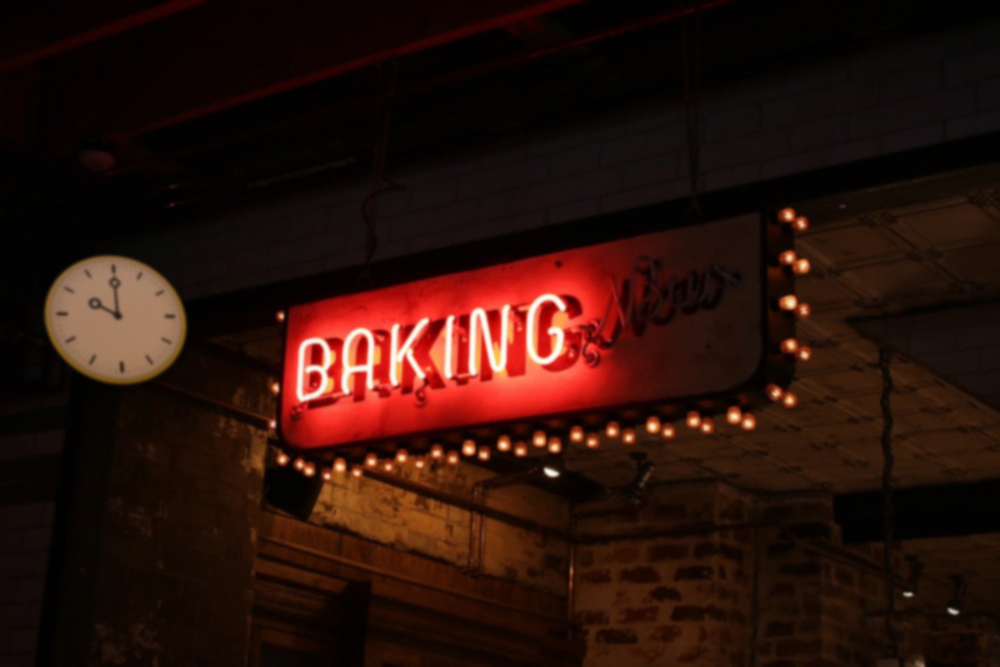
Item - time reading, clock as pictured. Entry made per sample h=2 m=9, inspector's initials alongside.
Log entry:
h=10 m=0
